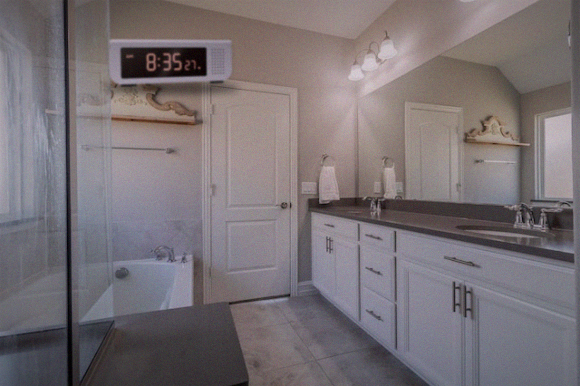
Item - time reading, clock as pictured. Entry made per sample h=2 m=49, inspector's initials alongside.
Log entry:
h=8 m=35
